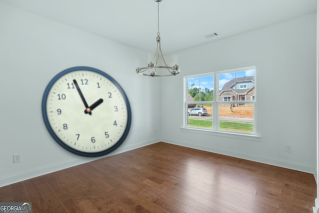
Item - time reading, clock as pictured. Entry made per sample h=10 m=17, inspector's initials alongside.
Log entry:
h=1 m=57
